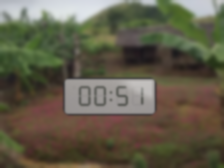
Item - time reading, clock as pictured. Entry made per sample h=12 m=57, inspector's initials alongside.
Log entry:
h=0 m=51
